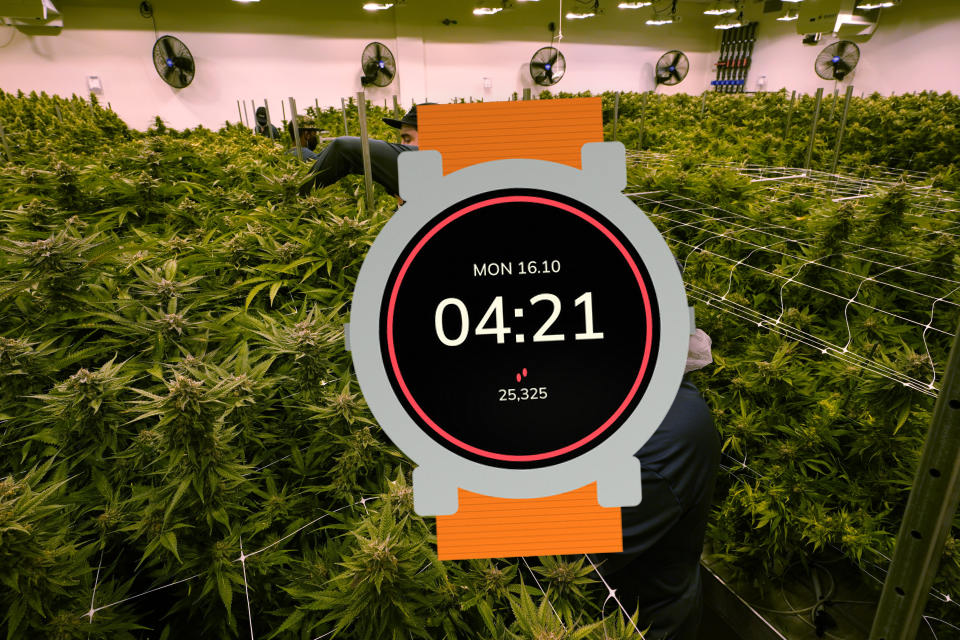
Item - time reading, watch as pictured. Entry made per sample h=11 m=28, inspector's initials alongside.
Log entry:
h=4 m=21
